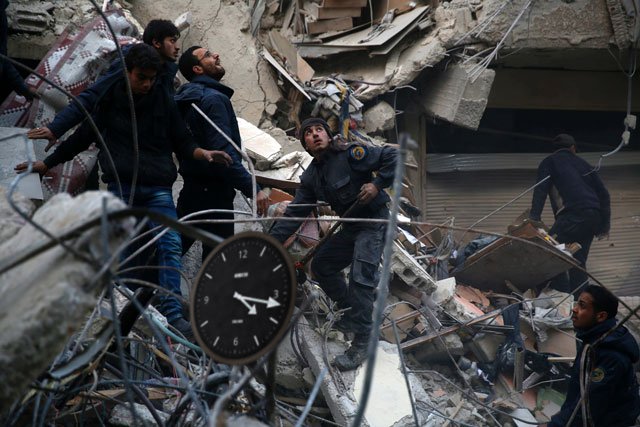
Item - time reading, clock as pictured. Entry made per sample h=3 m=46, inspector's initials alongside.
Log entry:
h=4 m=17
